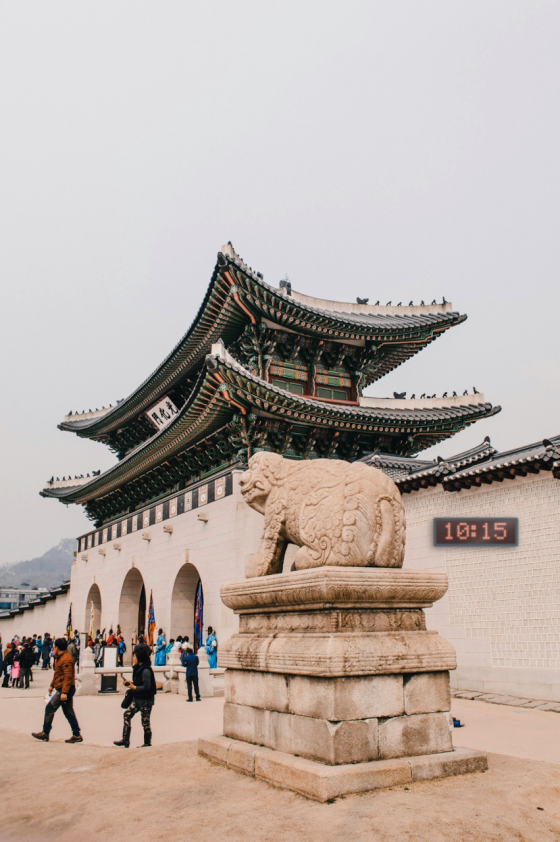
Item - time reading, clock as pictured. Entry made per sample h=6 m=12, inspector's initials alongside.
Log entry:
h=10 m=15
